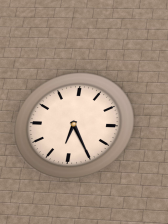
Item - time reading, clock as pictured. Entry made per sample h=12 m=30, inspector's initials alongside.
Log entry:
h=6 m=25
